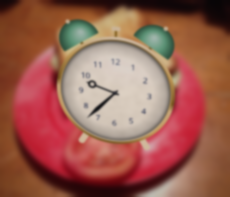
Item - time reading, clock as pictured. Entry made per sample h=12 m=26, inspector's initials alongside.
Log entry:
h=9 m=37
